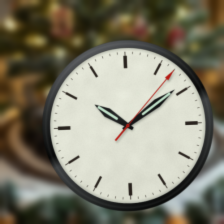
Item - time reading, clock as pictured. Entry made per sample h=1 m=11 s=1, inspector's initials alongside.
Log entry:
h=10 m=9 s=7
